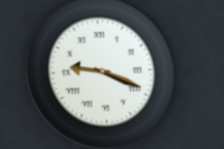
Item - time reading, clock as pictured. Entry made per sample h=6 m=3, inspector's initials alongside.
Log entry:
h=9 m=19
